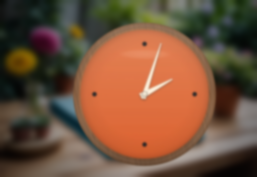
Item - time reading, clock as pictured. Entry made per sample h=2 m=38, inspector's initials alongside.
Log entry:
h=2 m=3
